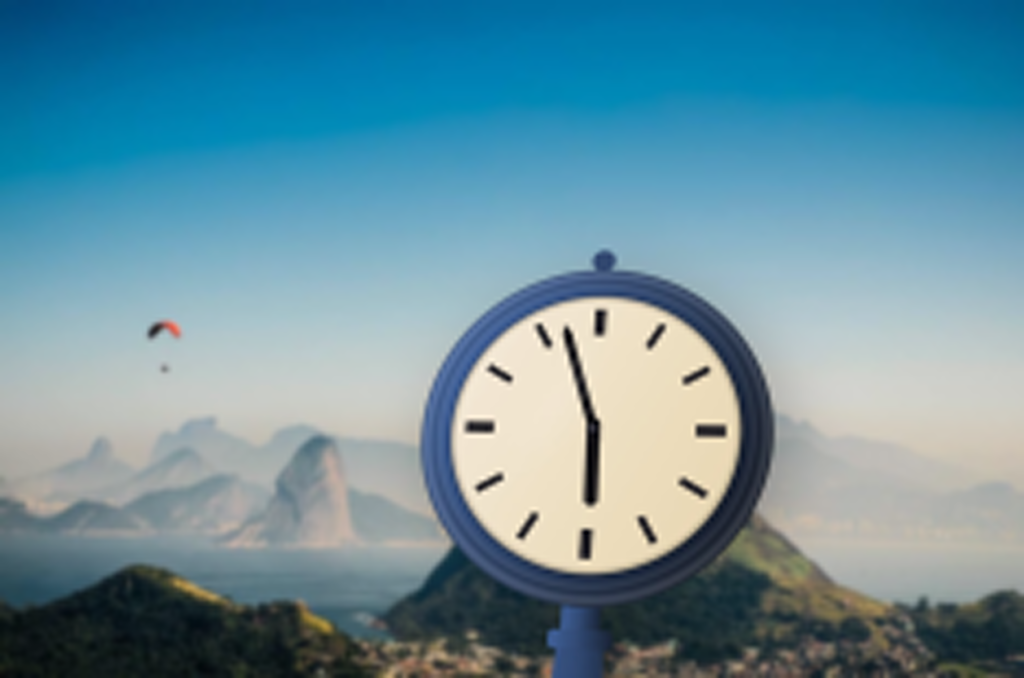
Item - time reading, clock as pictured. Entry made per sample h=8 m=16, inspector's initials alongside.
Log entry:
h=5 m=57
